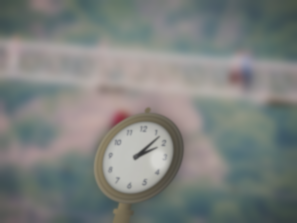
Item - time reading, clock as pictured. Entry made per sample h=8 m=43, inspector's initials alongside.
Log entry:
h=2 m=7
